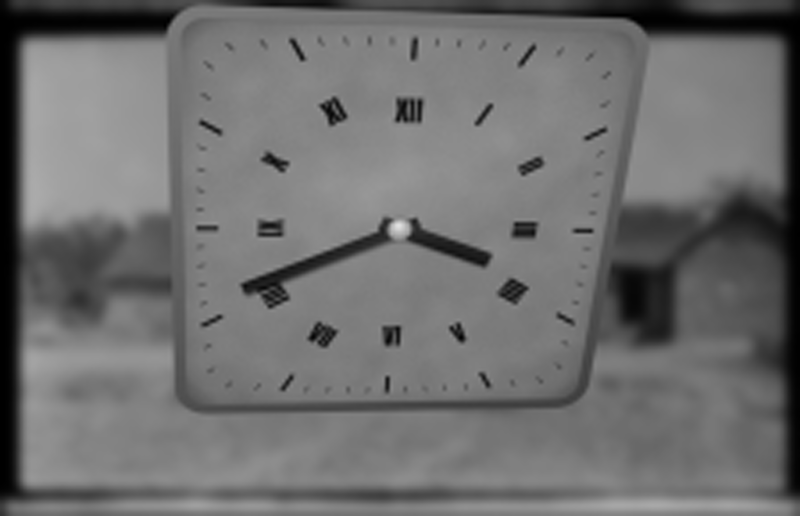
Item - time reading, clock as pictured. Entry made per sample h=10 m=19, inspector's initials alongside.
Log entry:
h=3 m=41
